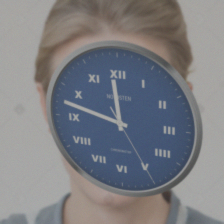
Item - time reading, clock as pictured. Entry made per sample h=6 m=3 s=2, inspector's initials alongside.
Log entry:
h=11 m=47 s=25
